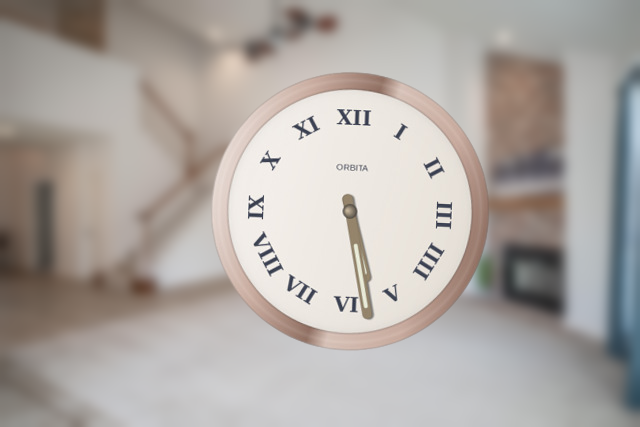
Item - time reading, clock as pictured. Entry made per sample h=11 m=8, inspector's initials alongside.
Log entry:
h=5 m=28
